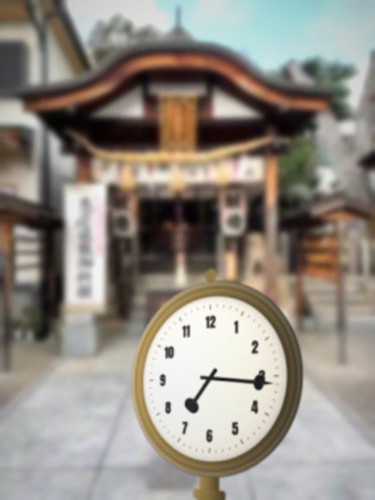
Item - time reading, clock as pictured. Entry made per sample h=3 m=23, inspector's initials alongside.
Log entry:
h=7 m=16
